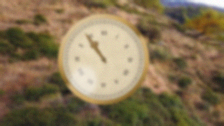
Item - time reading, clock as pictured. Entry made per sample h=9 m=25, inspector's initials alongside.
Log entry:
h=10 m=54
